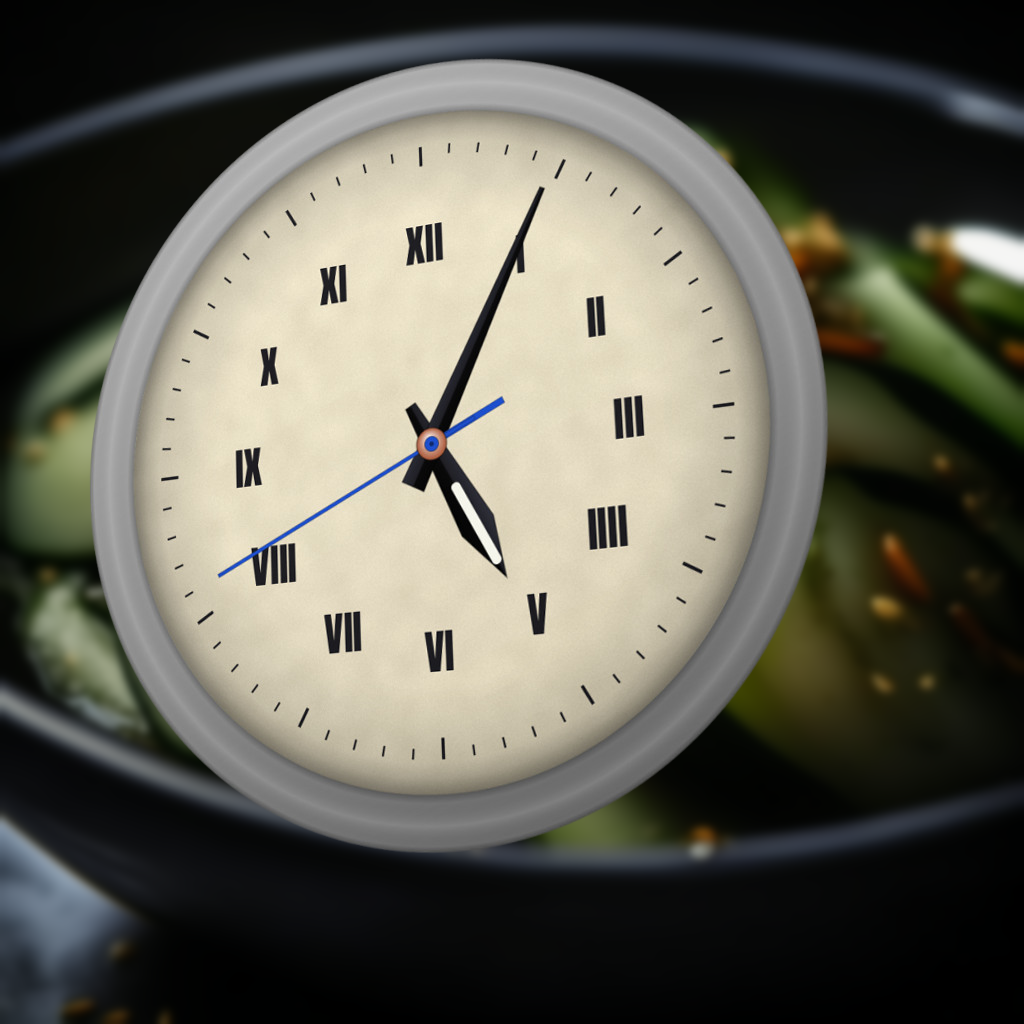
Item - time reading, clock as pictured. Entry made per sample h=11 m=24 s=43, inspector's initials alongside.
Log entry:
h=5 m=4 s=41
